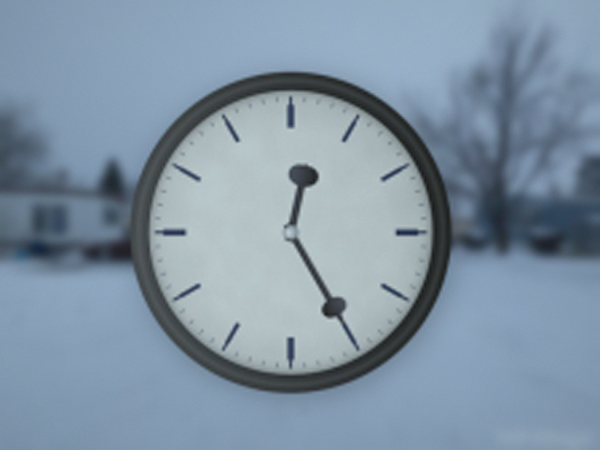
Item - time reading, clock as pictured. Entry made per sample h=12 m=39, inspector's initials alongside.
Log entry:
h=12 m=25
